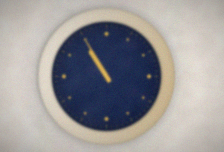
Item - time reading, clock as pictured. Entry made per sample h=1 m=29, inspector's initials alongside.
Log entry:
h=10 m=55
